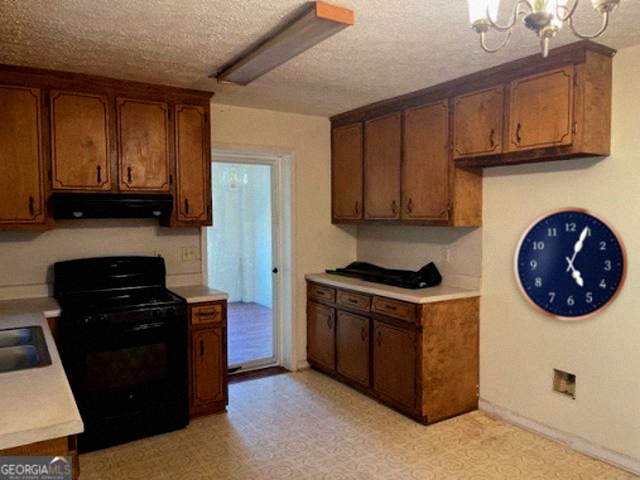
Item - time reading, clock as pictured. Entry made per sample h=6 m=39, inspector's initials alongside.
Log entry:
h=5 m=4
